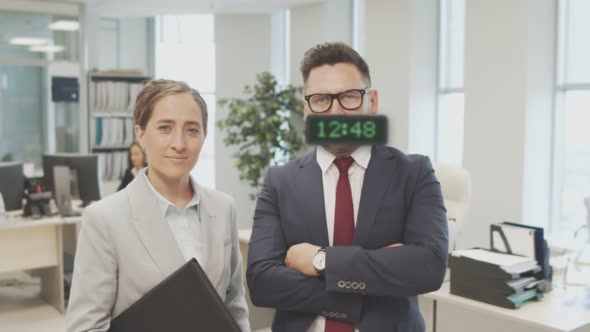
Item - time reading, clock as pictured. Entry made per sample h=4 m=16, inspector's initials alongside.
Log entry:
h=12 m=48
